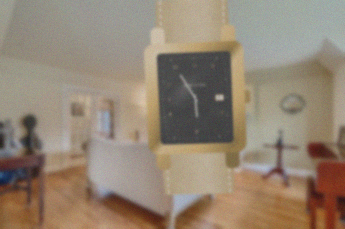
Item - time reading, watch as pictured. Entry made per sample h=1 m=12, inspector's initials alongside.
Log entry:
h=5 m=55
